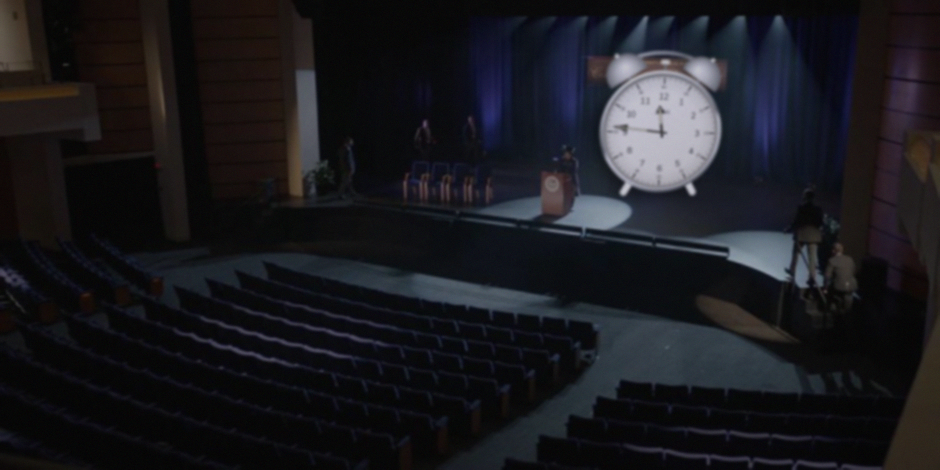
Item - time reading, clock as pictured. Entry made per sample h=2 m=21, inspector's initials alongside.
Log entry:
h=11 m=46
